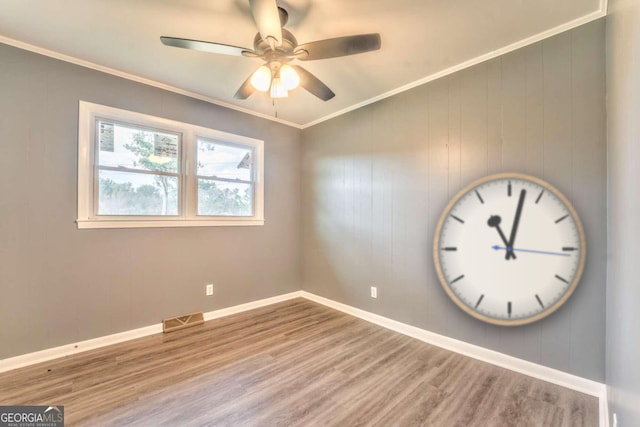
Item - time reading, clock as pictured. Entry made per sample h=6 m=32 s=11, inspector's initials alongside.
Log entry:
h=11 m=2 s=16
